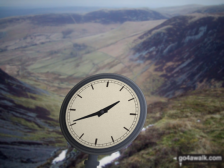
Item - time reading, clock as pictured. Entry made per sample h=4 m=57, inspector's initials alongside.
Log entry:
h=1 m=41
